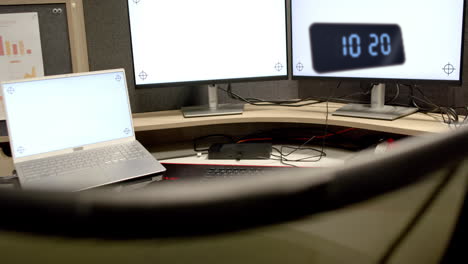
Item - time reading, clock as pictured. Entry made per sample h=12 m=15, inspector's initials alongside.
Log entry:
h=10 m=20
